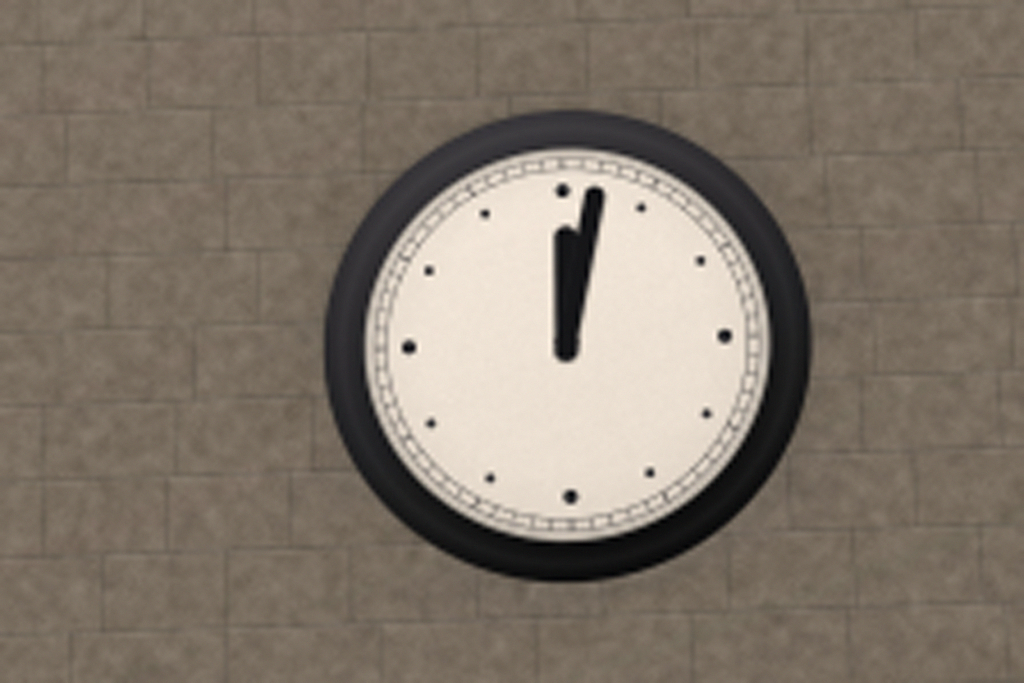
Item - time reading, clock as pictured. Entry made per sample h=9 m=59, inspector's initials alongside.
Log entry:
h=12 m=2
